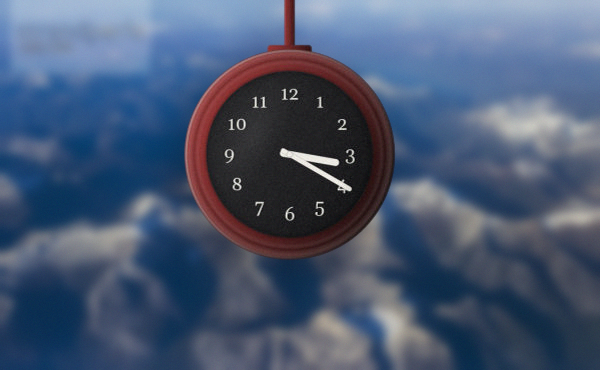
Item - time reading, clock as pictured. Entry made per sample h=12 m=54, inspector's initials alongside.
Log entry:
h=3 m=20
